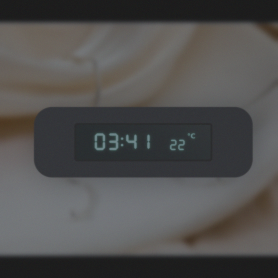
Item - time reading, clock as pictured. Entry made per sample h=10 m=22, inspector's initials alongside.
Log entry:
h=3 m=41
